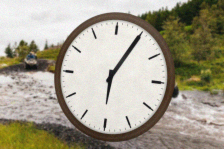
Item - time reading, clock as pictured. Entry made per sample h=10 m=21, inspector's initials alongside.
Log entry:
h=6 m=5
